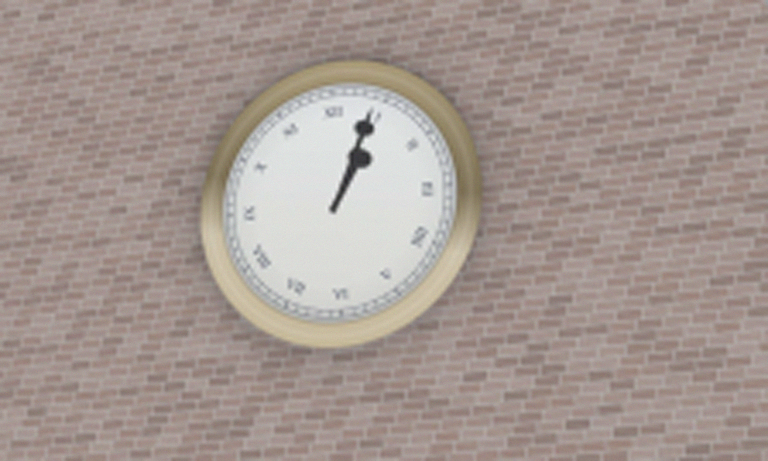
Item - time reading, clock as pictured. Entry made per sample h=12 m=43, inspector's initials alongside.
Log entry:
h=1 m=4
